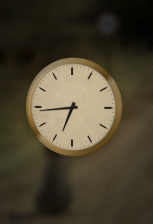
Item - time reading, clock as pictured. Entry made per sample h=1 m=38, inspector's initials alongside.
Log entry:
h=6 m=44
